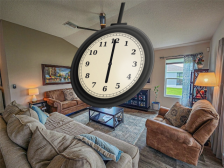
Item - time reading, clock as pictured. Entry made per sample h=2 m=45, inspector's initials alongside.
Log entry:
h=6 m=0
